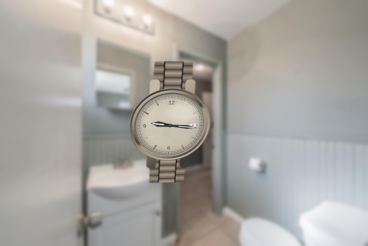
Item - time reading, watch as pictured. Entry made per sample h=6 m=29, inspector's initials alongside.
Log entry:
h=9 m=16
